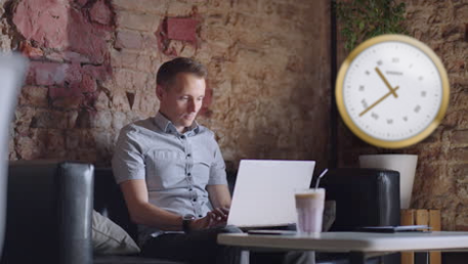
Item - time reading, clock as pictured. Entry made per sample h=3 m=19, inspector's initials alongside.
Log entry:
h=10 m=38
